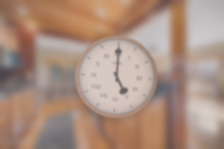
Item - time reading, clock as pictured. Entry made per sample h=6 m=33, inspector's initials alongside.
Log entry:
h=5 m=0
